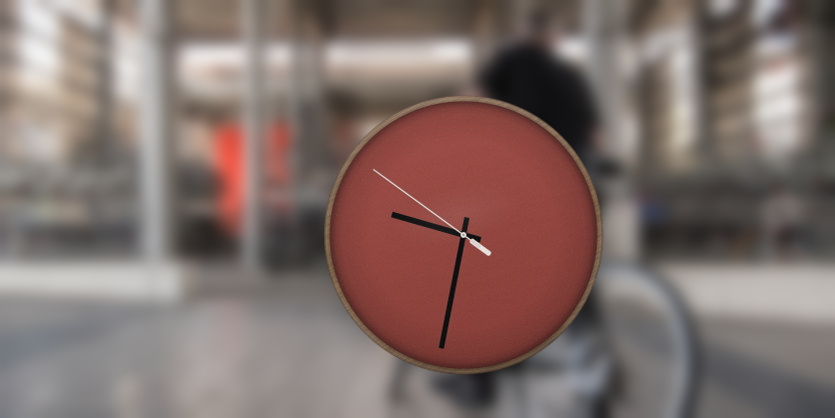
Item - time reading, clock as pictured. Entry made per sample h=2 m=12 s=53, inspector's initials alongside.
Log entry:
h=9 m=31 s=51
